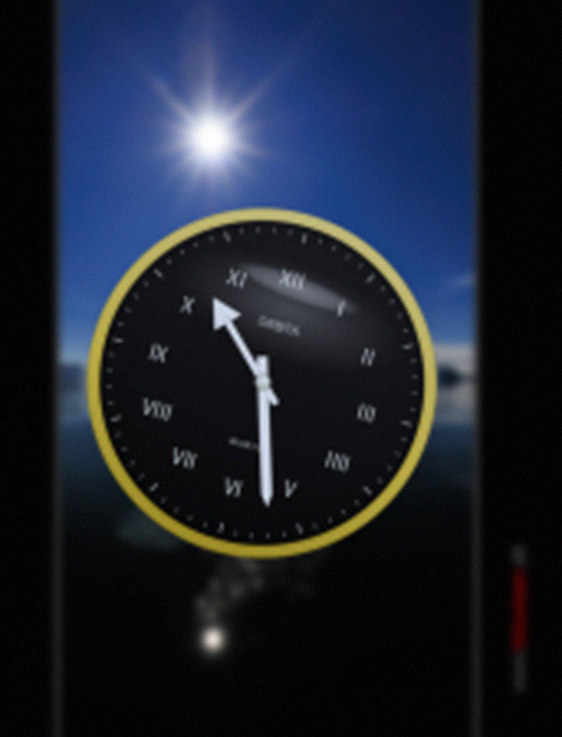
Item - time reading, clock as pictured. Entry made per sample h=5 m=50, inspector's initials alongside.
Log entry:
h=10 m=27
